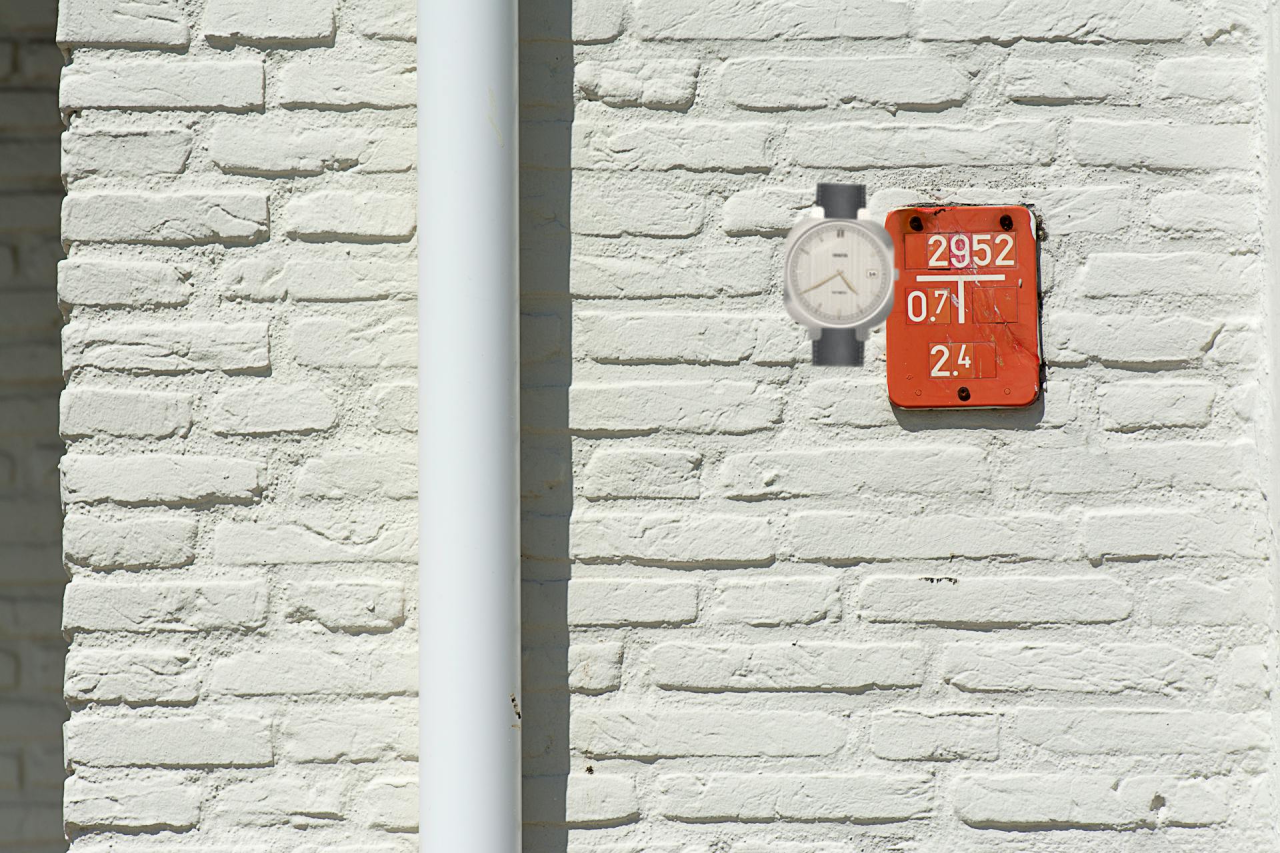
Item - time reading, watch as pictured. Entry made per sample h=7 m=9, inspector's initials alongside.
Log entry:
h=4 m=40
